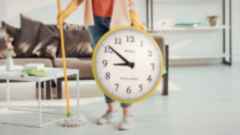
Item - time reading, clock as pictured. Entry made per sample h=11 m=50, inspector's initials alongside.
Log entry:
h=8 m=51
